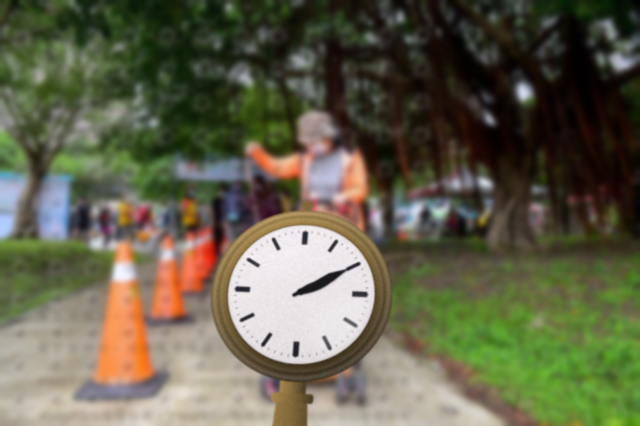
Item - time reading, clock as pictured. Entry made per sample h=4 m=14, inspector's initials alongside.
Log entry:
h=2 m=10
